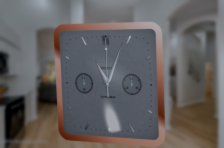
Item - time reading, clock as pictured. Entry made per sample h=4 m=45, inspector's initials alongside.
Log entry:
h=11 m=4
